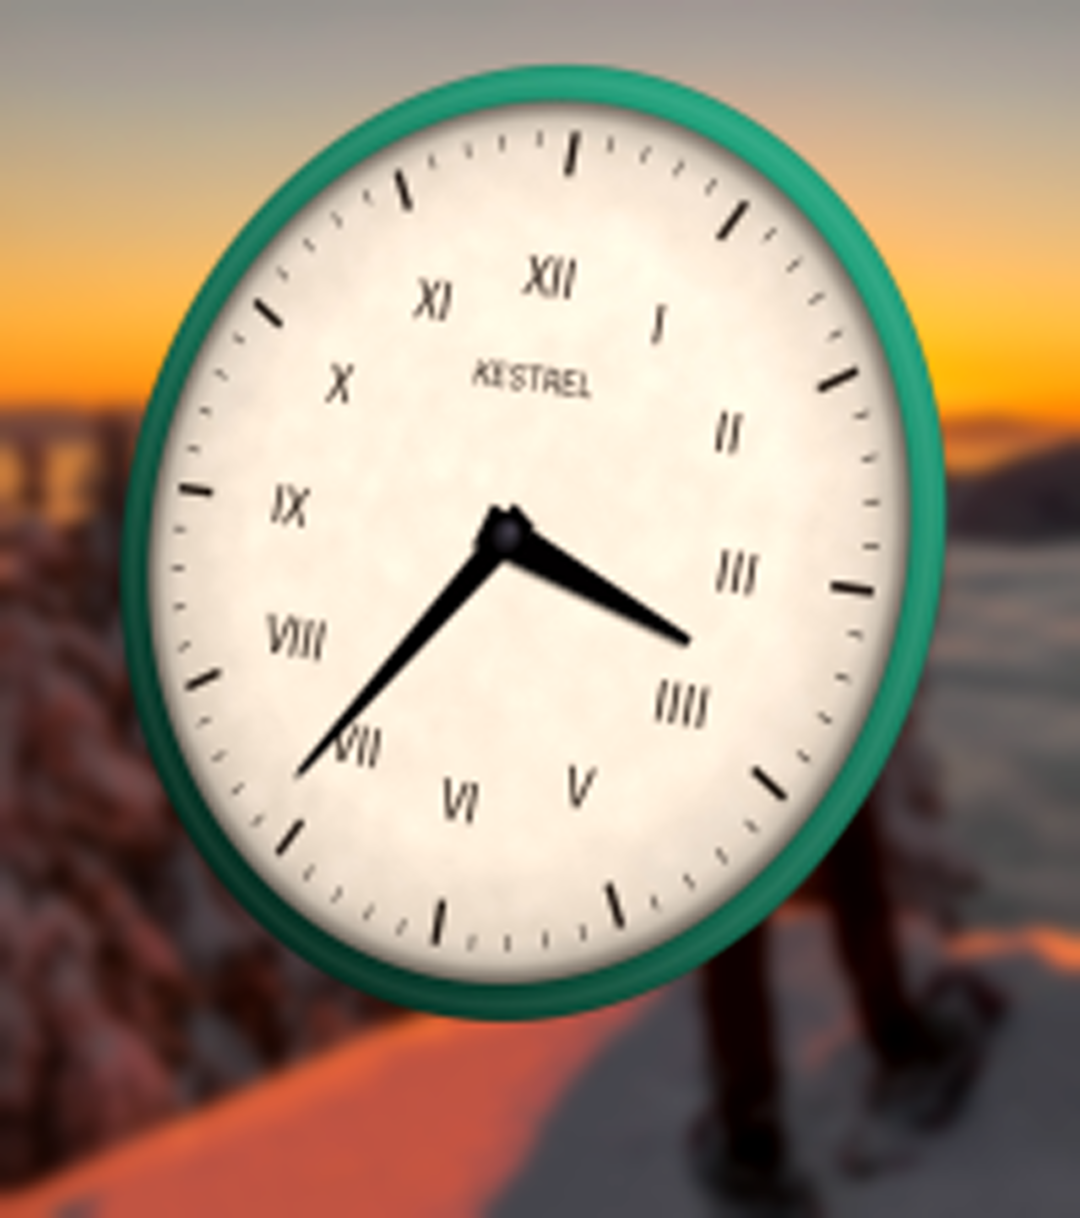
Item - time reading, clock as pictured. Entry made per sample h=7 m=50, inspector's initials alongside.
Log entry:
h=3 m=36
